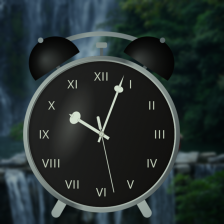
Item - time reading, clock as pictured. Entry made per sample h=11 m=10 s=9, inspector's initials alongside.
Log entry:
h=10 m=3 s=28
